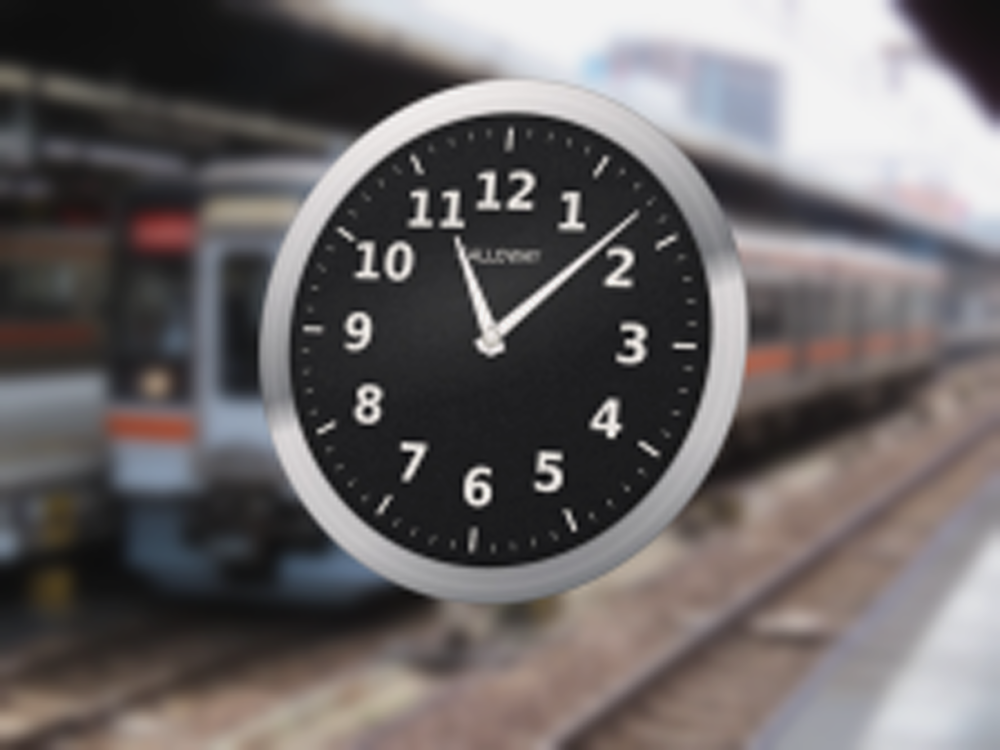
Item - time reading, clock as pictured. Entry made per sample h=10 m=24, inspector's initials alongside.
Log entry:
h=11 m=8
